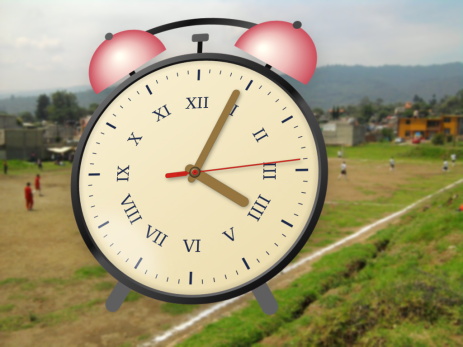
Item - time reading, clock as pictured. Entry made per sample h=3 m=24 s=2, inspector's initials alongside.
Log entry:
h=4 m=4 s=14
